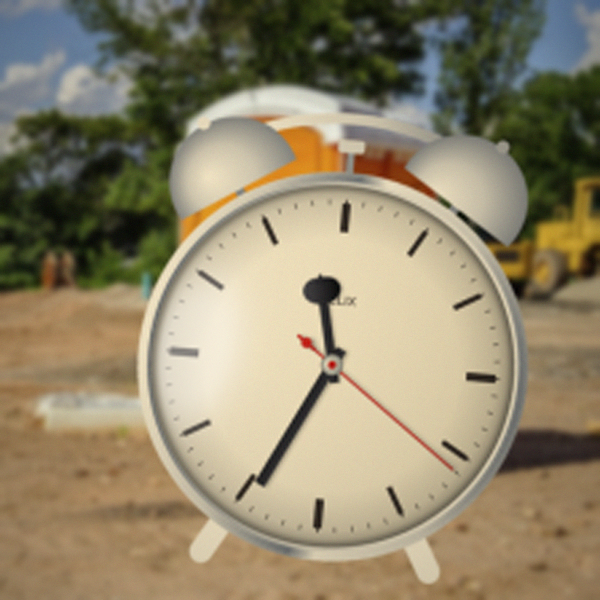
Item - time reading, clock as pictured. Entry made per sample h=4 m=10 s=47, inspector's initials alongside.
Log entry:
h=11 m=34 s=21
